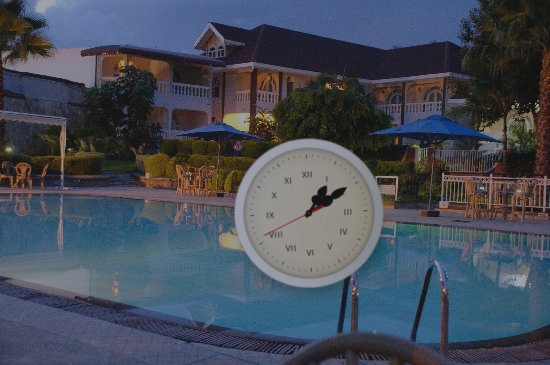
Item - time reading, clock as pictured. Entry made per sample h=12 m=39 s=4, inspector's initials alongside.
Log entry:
h=1 m=9 s=41
